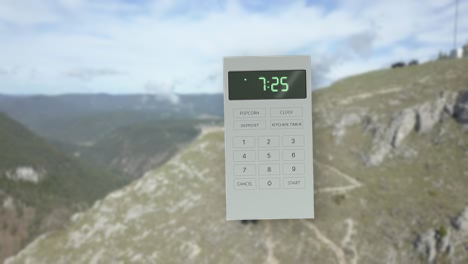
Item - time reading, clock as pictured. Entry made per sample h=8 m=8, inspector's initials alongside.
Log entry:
h=7 m=25
